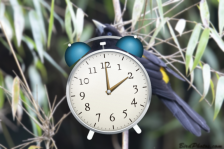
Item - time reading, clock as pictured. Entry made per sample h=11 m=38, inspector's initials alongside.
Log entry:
h=2 m=0
